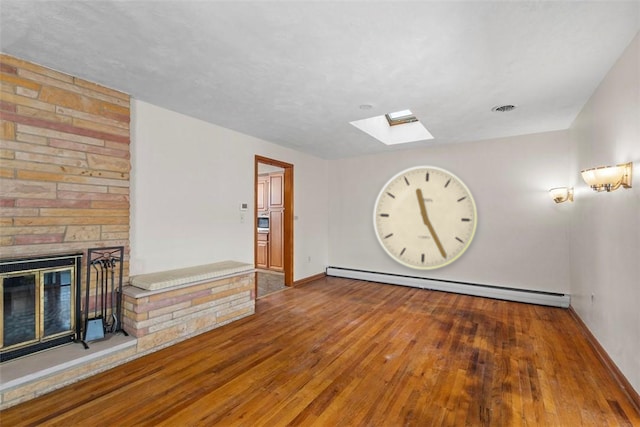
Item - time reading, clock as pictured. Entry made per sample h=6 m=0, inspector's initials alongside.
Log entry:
h=11 m=25
